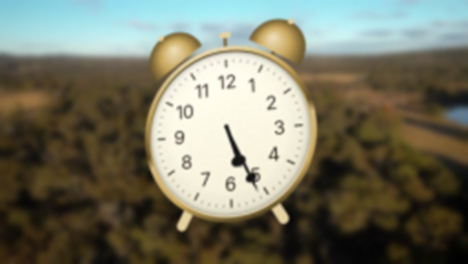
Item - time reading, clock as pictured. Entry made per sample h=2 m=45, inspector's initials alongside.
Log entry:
h=5 m=26
